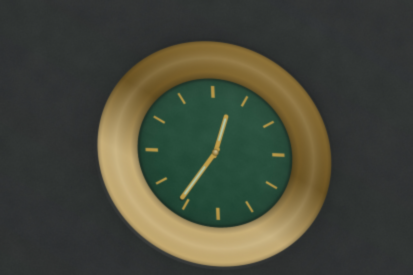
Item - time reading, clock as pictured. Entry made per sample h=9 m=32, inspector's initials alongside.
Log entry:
h=12 m=36
